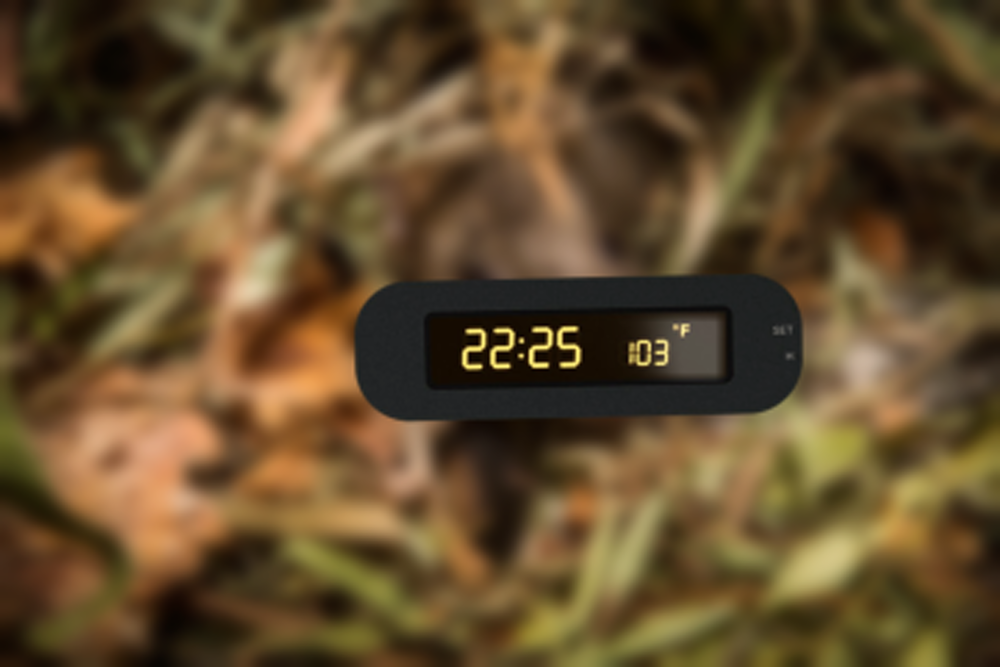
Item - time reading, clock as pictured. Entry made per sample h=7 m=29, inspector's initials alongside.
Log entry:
h=22 m=25
